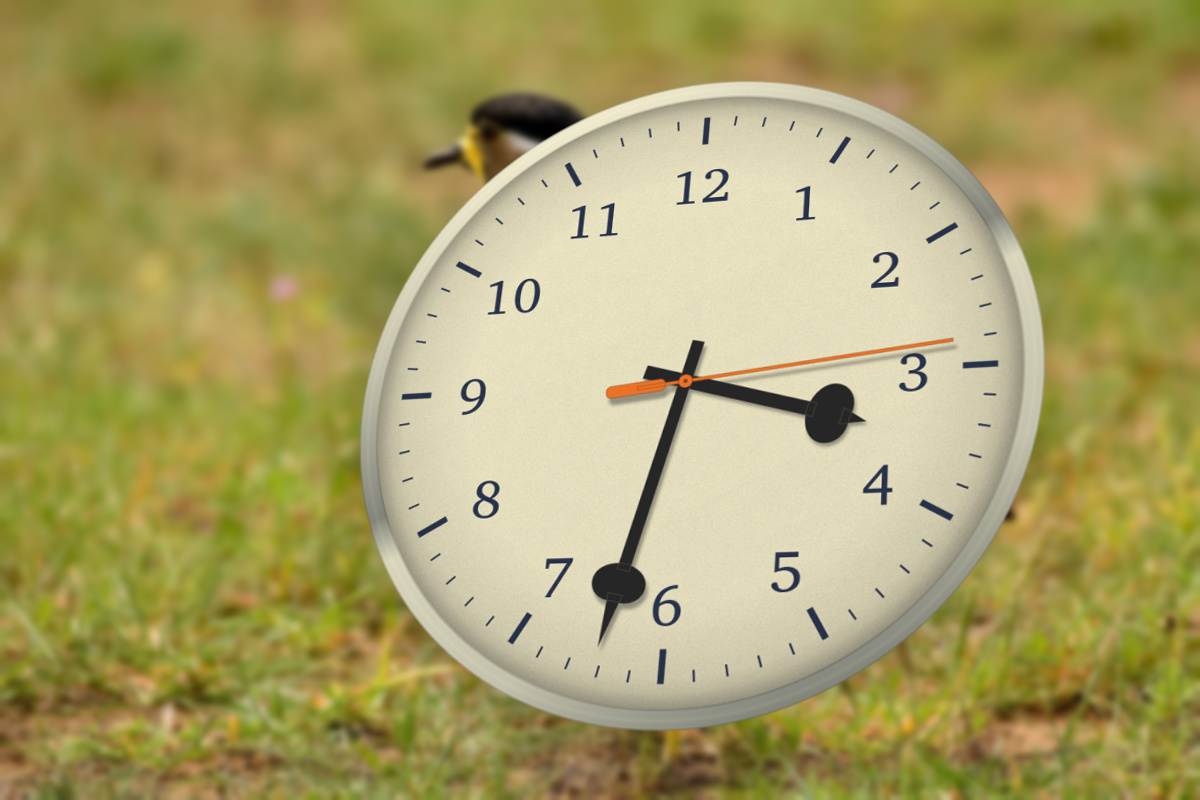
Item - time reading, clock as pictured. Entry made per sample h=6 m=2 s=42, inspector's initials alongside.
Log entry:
h=3 m=32 s=14
